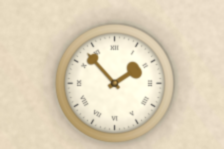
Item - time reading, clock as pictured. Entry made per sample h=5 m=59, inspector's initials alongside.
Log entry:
h=1 m=53
